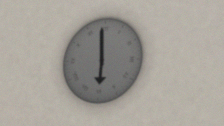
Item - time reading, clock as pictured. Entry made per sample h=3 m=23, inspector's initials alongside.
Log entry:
h=5 m=59
